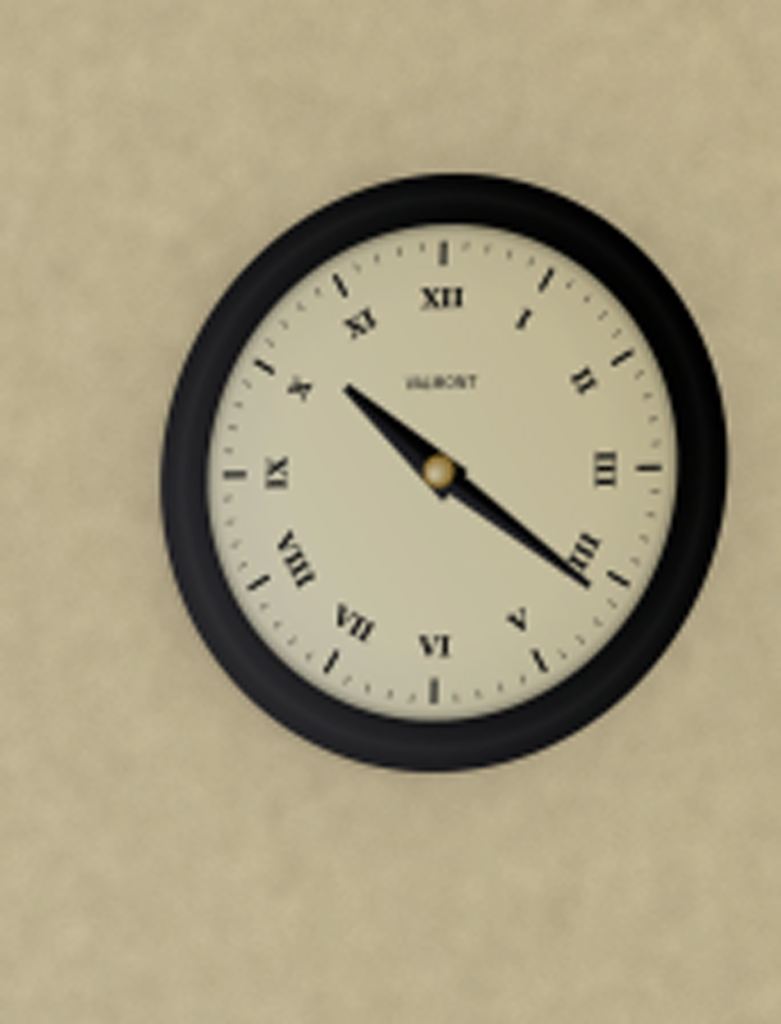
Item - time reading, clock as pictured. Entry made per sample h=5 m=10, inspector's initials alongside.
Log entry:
h=10 m=21
